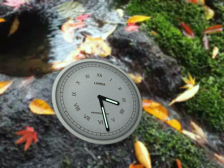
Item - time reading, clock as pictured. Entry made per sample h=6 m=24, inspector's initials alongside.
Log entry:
h=3 m=28
